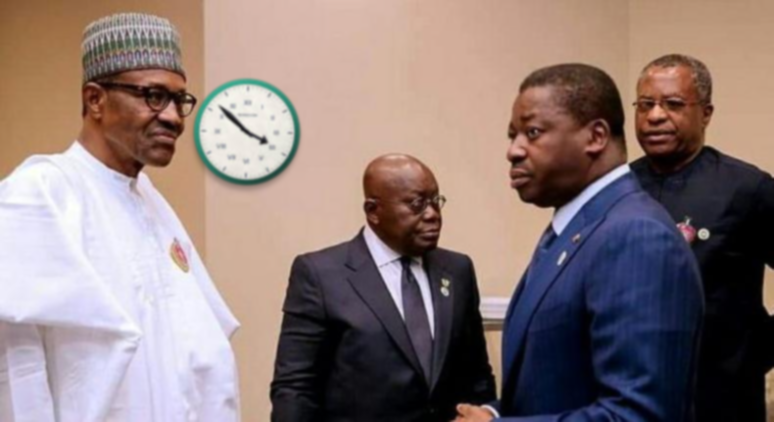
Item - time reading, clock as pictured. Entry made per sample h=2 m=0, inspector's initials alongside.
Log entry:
h=3 m=52
